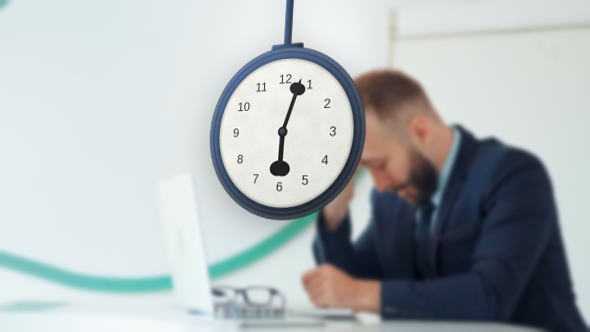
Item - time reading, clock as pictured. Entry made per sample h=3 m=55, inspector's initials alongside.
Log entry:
h=6 m=3
